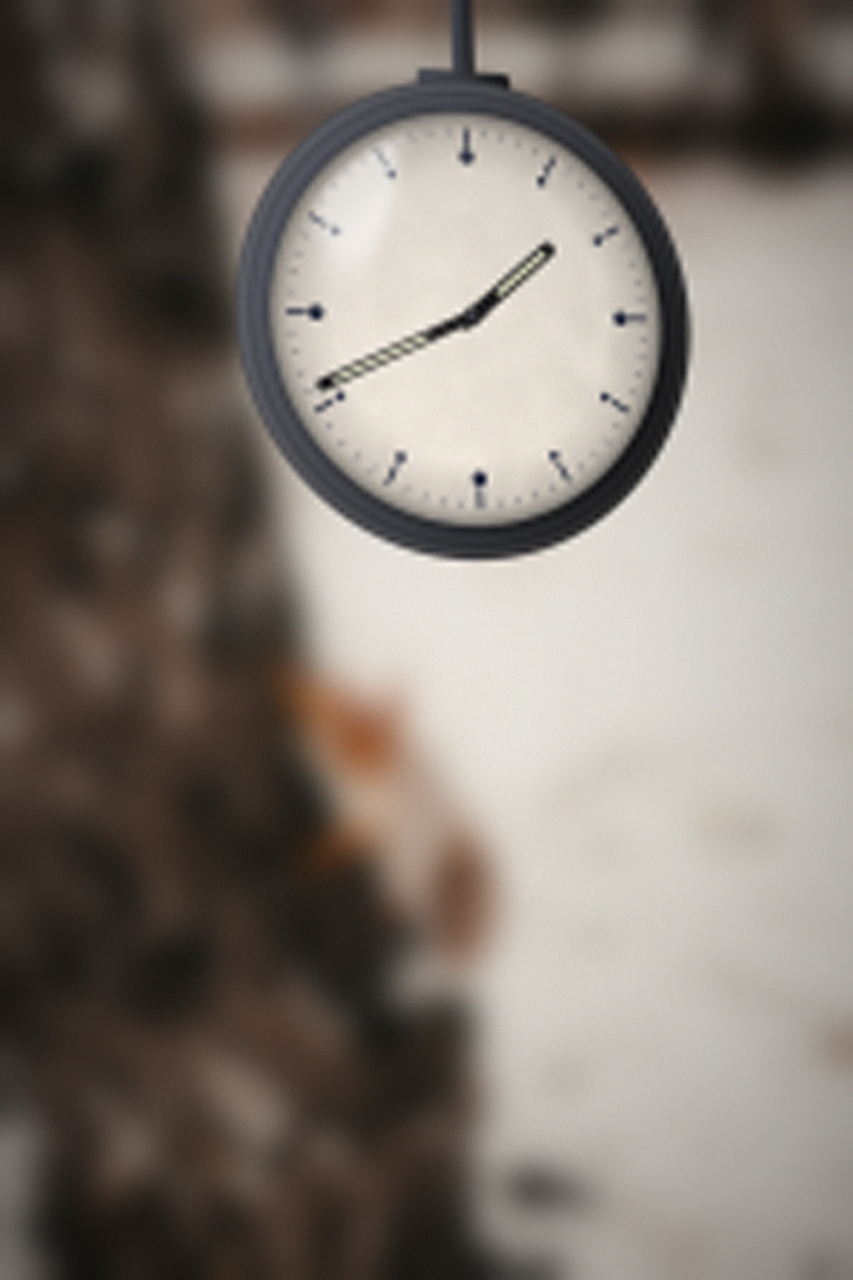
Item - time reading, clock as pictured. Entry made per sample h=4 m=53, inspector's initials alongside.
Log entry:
h=1 m=41
